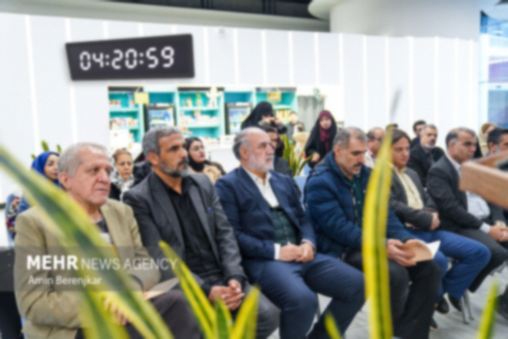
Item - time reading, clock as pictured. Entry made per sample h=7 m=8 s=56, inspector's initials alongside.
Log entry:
h=4 m=20 s=59
